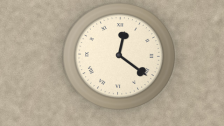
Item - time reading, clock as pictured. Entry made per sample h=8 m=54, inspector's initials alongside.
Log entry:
h=12 m=21
